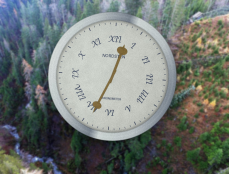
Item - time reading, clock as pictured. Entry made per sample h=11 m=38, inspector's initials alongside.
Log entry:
h=12 m=34
